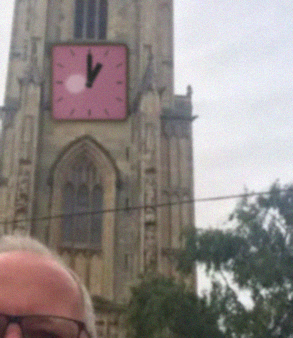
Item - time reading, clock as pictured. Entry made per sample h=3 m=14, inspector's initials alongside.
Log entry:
h=1 m=0
